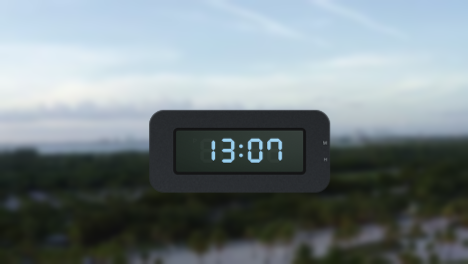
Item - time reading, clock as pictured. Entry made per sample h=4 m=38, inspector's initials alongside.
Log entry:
h=13 m=7
